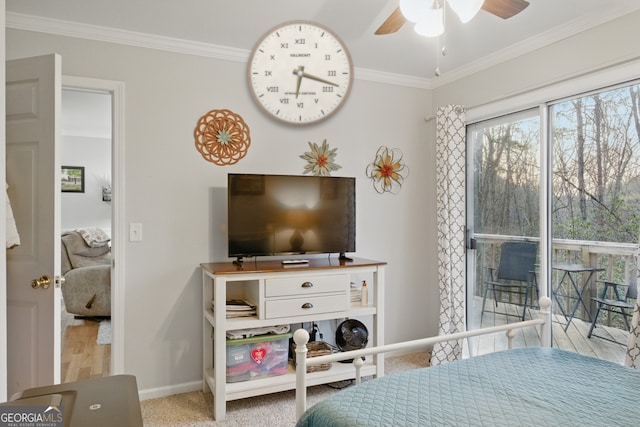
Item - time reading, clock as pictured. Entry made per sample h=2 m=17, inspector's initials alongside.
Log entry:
h=6 m=18
